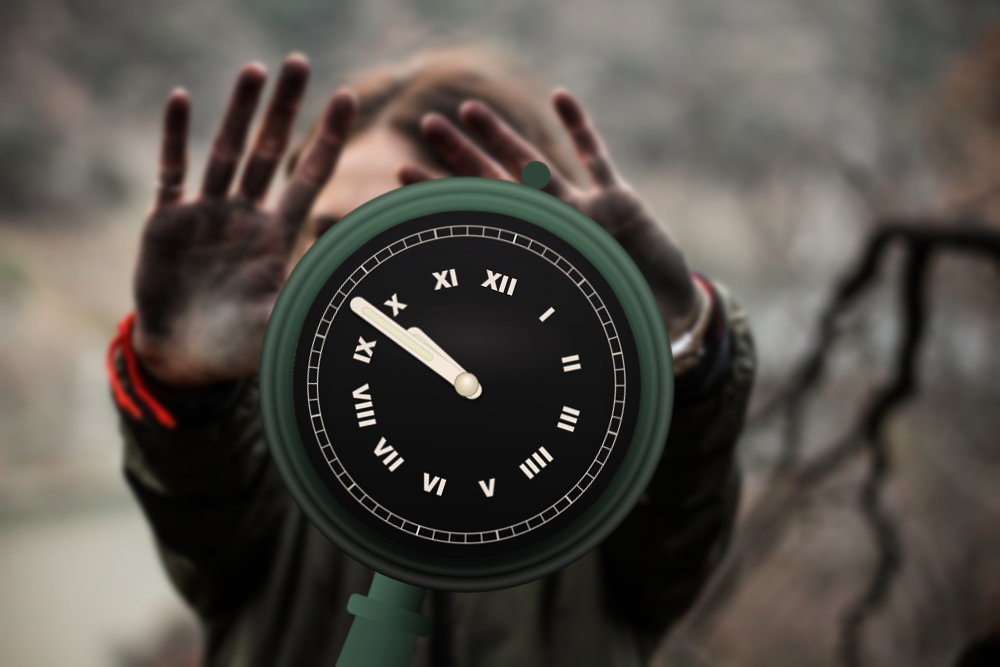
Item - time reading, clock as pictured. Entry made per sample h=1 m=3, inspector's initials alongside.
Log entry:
h=9 m=48
